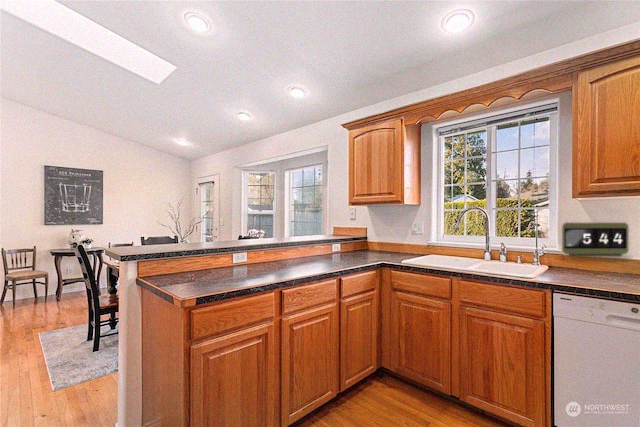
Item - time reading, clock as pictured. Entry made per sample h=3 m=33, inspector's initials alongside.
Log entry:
h=5 m=44
